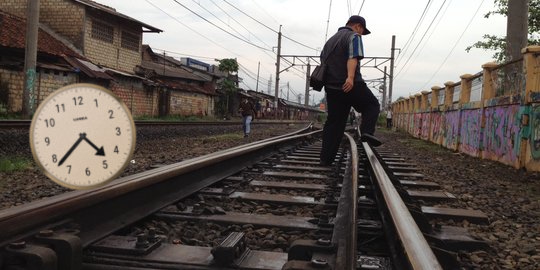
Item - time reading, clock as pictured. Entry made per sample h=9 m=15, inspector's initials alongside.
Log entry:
h=4 m=38
